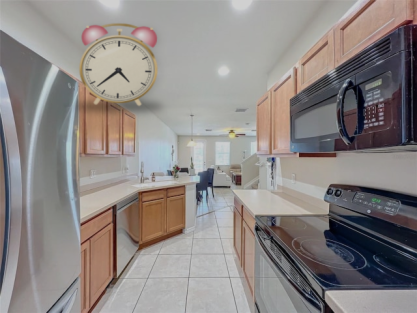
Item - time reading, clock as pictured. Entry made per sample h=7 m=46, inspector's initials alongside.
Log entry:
h=4 m=38
